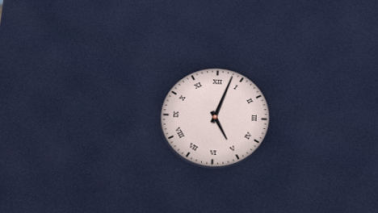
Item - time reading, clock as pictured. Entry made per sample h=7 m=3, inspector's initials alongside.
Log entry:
h=5 m=3
